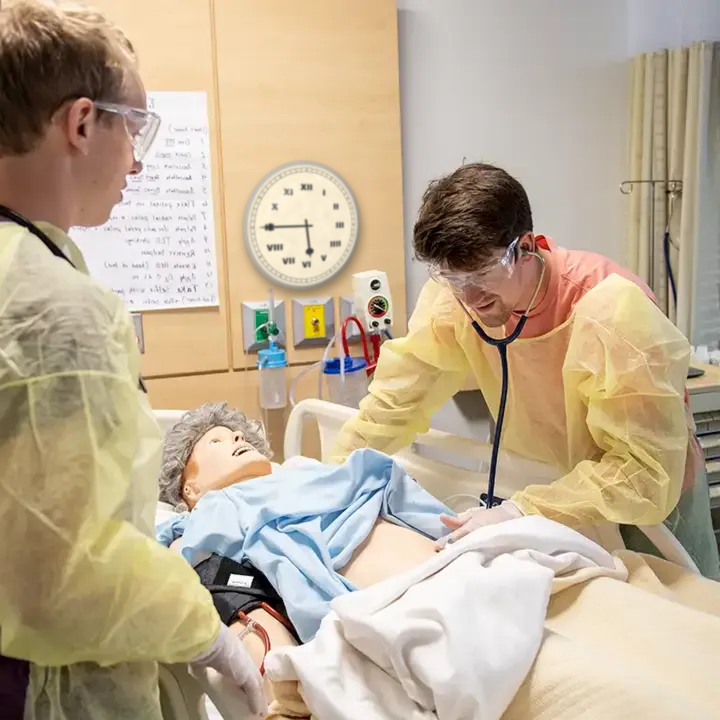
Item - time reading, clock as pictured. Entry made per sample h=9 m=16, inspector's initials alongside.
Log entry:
h=5 m=45
